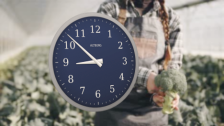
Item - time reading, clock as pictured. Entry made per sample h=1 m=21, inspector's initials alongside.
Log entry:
h=8 m=52
